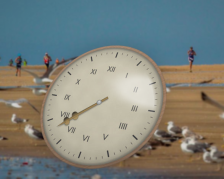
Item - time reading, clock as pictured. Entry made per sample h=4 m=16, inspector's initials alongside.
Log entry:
h=7 m=38
